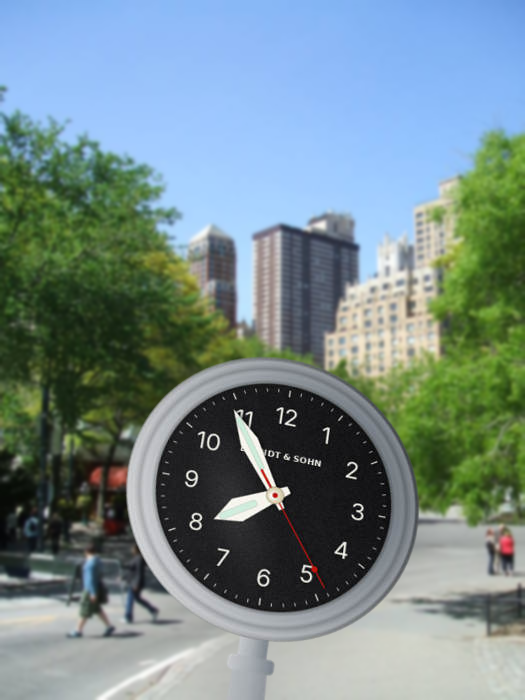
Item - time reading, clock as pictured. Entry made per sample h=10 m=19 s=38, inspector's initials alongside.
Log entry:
h=7 m=54 s=24
